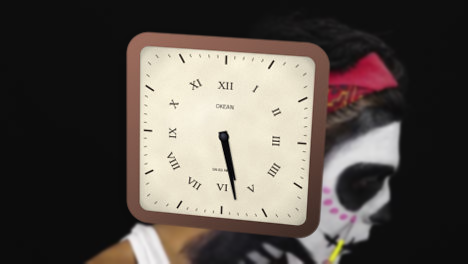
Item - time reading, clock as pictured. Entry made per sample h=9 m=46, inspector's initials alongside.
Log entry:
h=5 m=28
